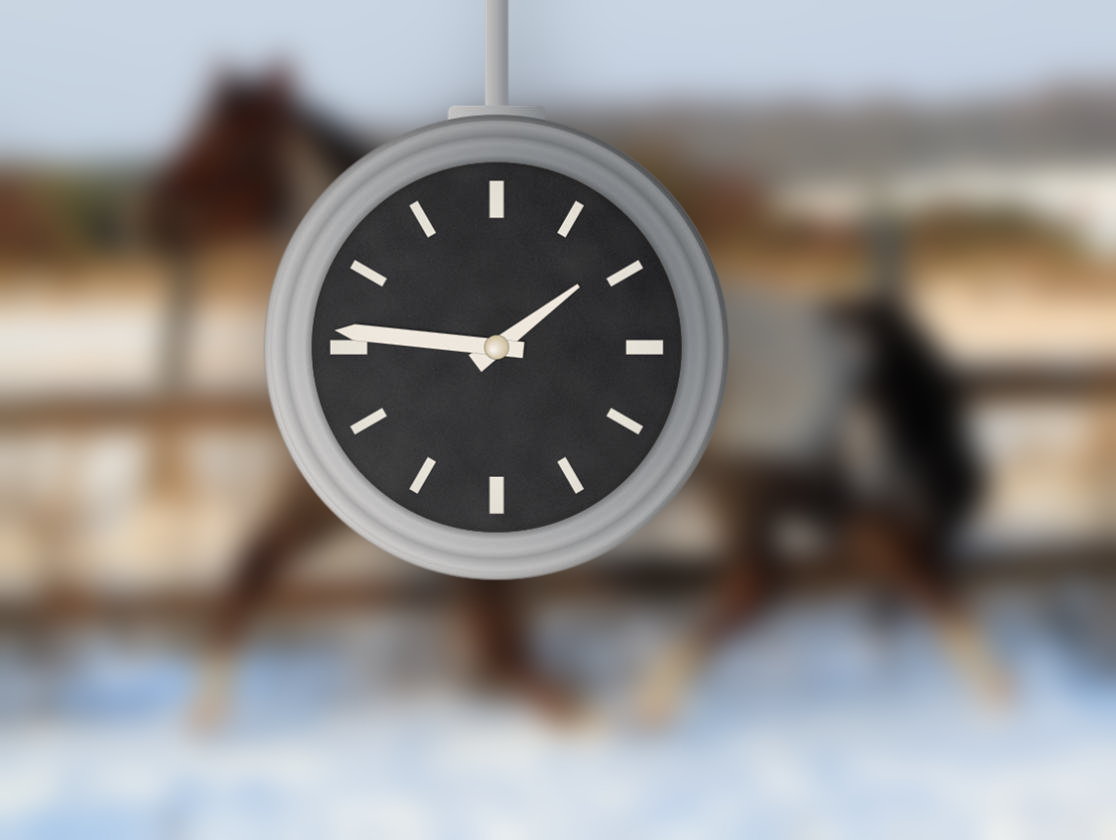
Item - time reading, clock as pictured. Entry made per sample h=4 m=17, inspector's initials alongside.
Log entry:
h=1 m=46
